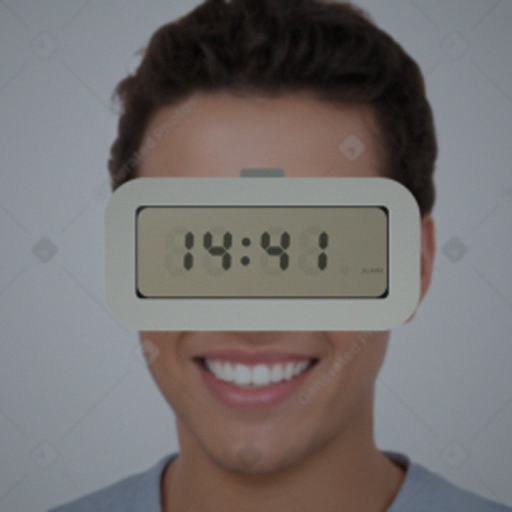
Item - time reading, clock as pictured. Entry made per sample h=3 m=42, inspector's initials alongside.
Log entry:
h=14 m=41
